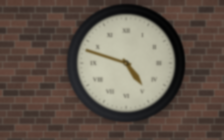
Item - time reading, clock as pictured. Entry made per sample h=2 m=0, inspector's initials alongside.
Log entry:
h=4 m=48
